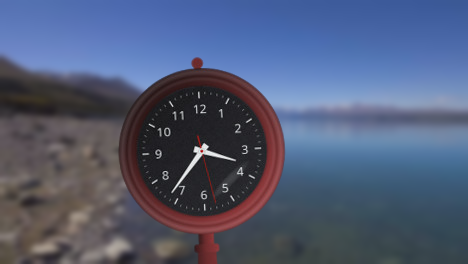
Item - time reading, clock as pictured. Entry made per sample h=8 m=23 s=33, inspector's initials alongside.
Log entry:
h=3 m=36 s=28
